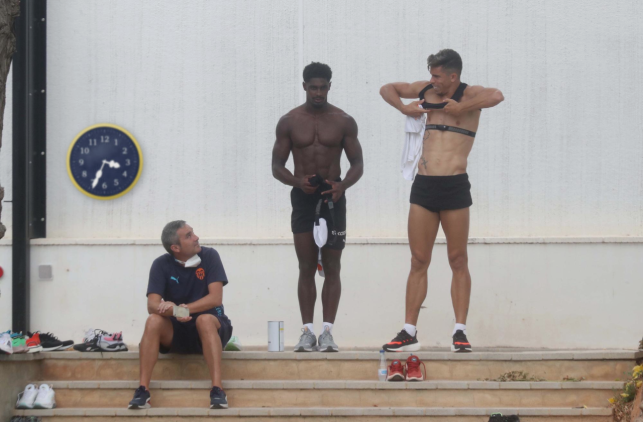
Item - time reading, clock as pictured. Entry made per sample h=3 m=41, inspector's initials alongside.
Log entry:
h=3 m=34
